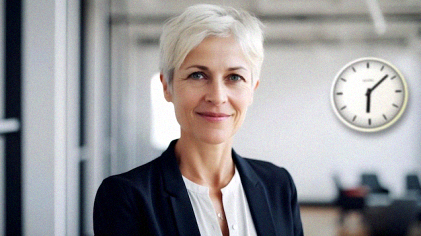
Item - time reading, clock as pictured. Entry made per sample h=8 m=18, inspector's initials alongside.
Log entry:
h=6 m=8
